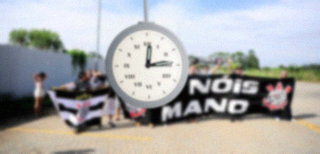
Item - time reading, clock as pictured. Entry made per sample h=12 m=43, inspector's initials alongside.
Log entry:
h=12 m=14
